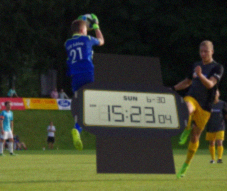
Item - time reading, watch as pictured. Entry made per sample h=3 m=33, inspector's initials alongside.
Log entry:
h=15 m=23
